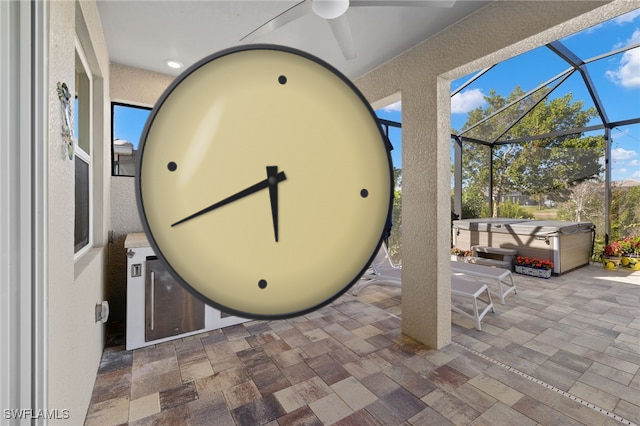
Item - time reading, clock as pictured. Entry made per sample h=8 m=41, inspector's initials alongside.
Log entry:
h=5 m=40
